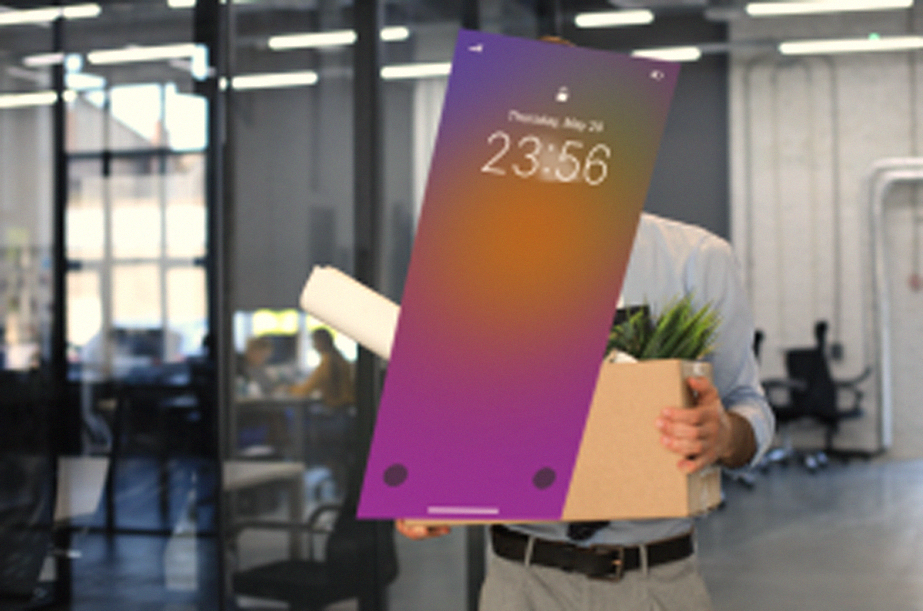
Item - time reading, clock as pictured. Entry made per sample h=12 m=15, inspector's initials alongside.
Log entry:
h=23 m=56
